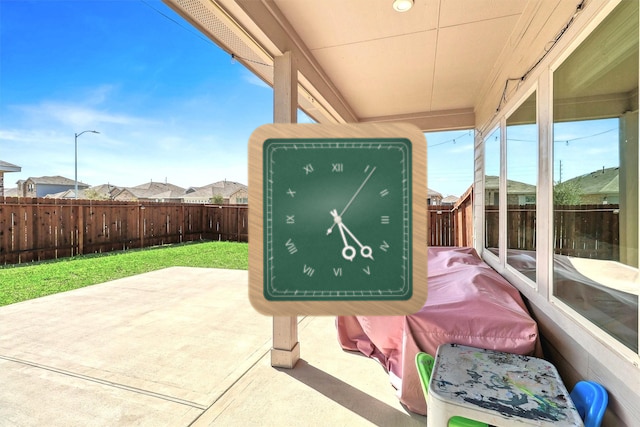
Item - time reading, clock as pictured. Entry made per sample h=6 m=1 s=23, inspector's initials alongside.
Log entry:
h=5 m=23 s=6
